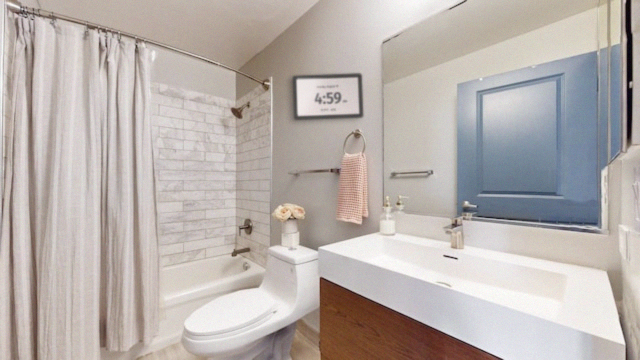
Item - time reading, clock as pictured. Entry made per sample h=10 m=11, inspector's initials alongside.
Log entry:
h=4 m=59
